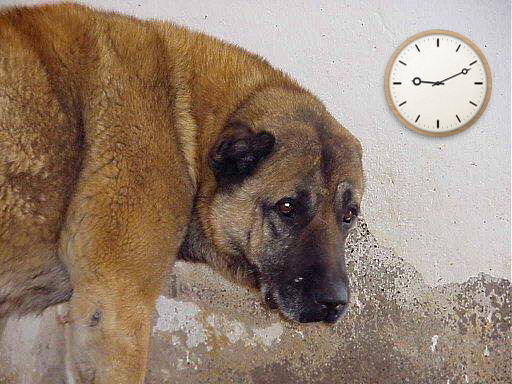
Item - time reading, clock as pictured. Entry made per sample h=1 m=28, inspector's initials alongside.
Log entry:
h=9 m=11
